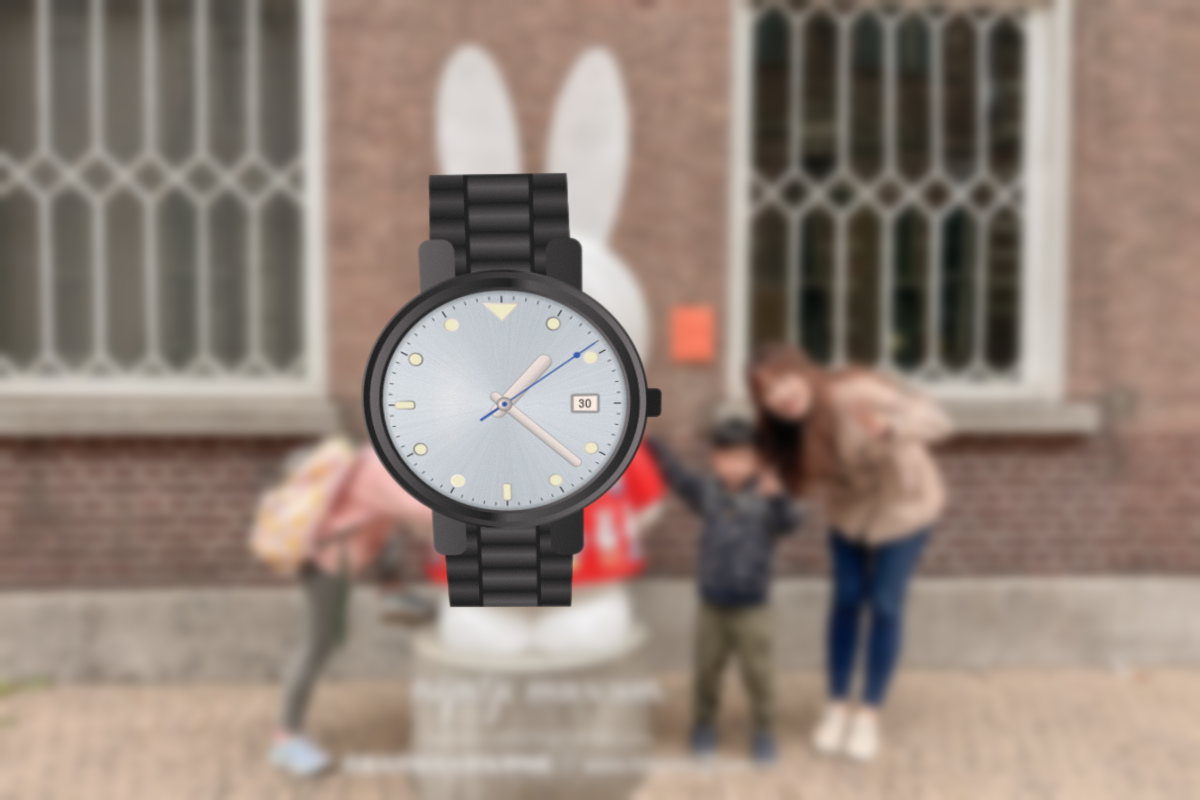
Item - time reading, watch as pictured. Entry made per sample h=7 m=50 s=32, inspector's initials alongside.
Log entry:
h=1 m=22 s=9
